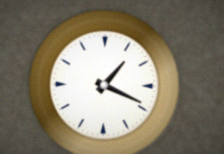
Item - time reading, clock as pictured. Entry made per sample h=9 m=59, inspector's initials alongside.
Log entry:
h=1 m=19
